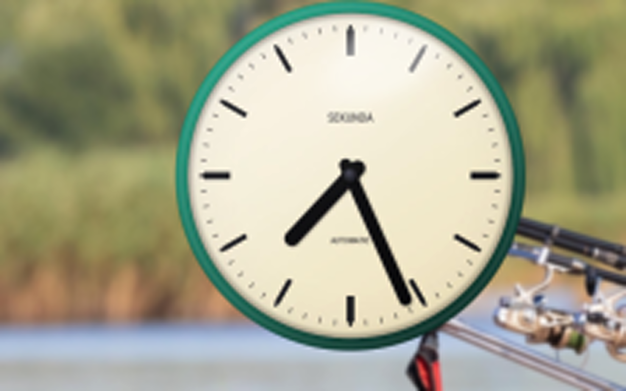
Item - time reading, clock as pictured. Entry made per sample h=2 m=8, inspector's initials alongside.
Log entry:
h=7 m=26
